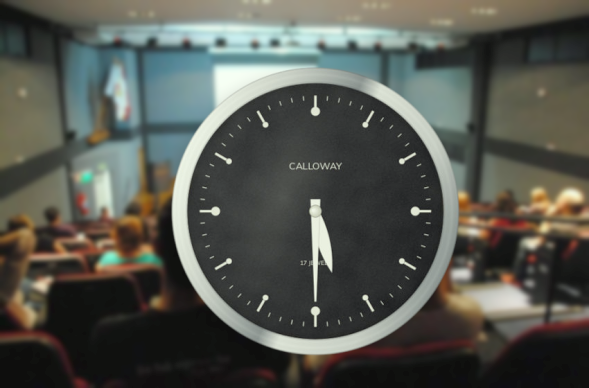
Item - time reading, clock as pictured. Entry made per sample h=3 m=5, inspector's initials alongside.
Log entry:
h=5 m=30
